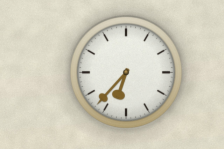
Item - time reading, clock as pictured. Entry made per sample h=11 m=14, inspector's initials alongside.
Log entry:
h=6 m=37
